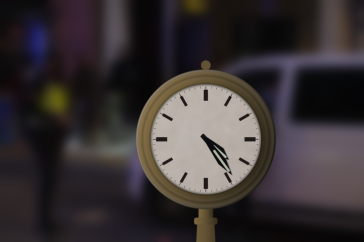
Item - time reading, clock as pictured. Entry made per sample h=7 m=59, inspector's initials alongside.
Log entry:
h=4 m=24
